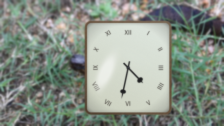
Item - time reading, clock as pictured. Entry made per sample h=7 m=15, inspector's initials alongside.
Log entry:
h=4 m=32
